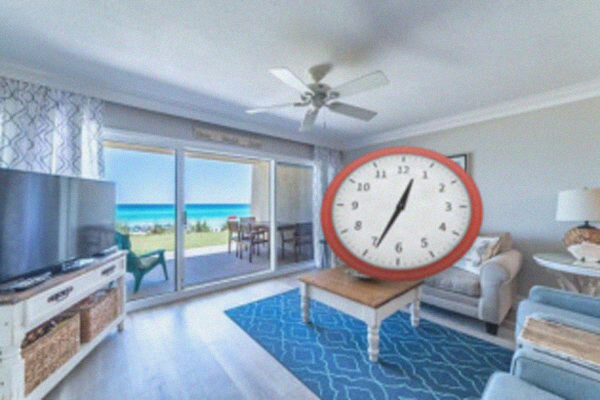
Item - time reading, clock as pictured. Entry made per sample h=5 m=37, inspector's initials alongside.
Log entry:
h=12 m=34
